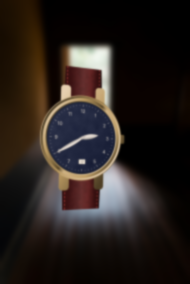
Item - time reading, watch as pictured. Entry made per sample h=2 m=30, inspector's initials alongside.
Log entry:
h=2 m=40
